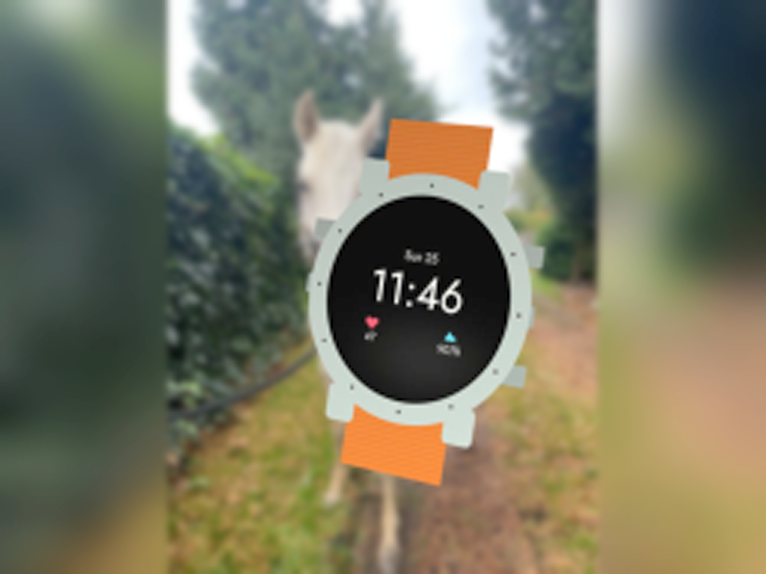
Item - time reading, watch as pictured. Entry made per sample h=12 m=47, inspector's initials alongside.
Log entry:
h=11 m=46
